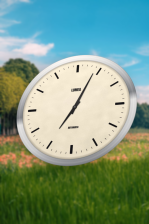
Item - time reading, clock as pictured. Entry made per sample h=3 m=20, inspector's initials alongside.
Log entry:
h=7 m=4
